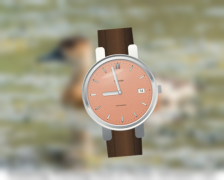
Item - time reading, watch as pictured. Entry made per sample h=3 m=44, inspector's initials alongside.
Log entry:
h=8 m=58
